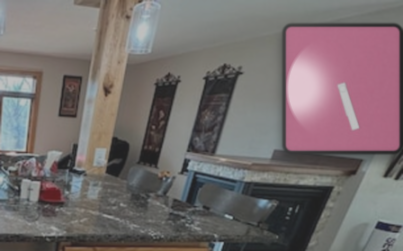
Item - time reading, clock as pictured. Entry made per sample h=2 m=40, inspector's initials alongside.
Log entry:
h=5 m=27
